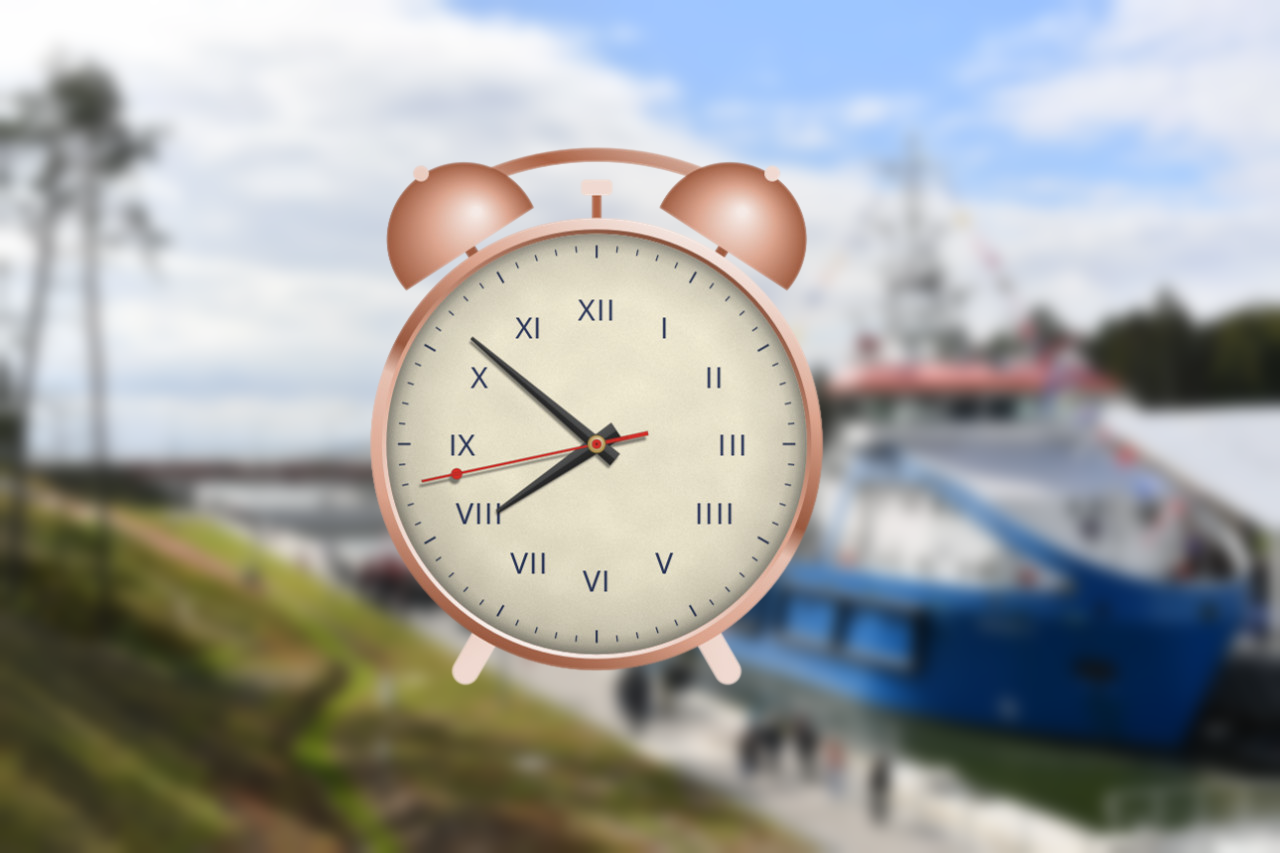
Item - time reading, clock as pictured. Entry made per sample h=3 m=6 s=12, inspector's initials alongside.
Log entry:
h=7 m=51 s=43
